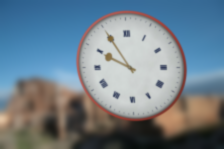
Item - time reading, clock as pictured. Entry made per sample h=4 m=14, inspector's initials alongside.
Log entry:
h=9 m=55
